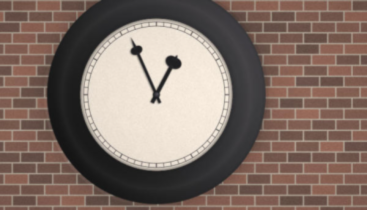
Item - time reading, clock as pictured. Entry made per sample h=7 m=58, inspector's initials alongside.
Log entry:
h=12 m=56
